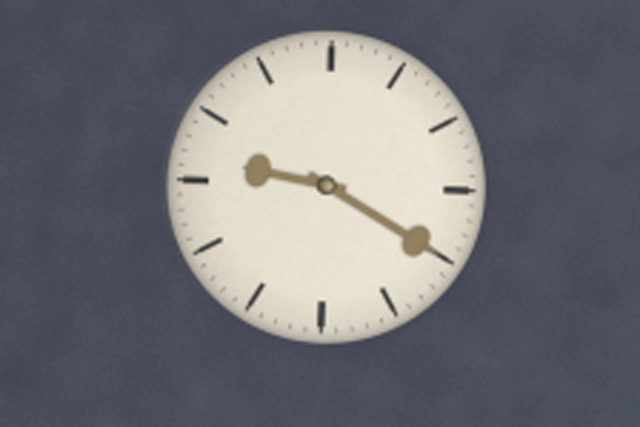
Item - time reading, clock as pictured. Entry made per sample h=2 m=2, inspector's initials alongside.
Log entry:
h=9 m=20
